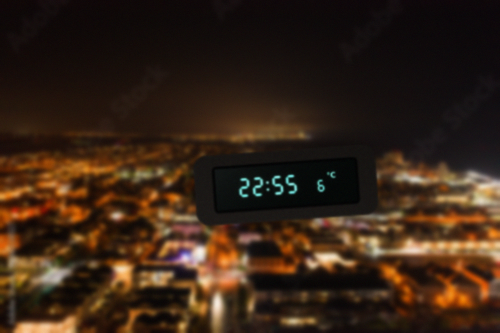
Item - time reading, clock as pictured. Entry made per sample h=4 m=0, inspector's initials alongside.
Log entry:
h=22 m=55
